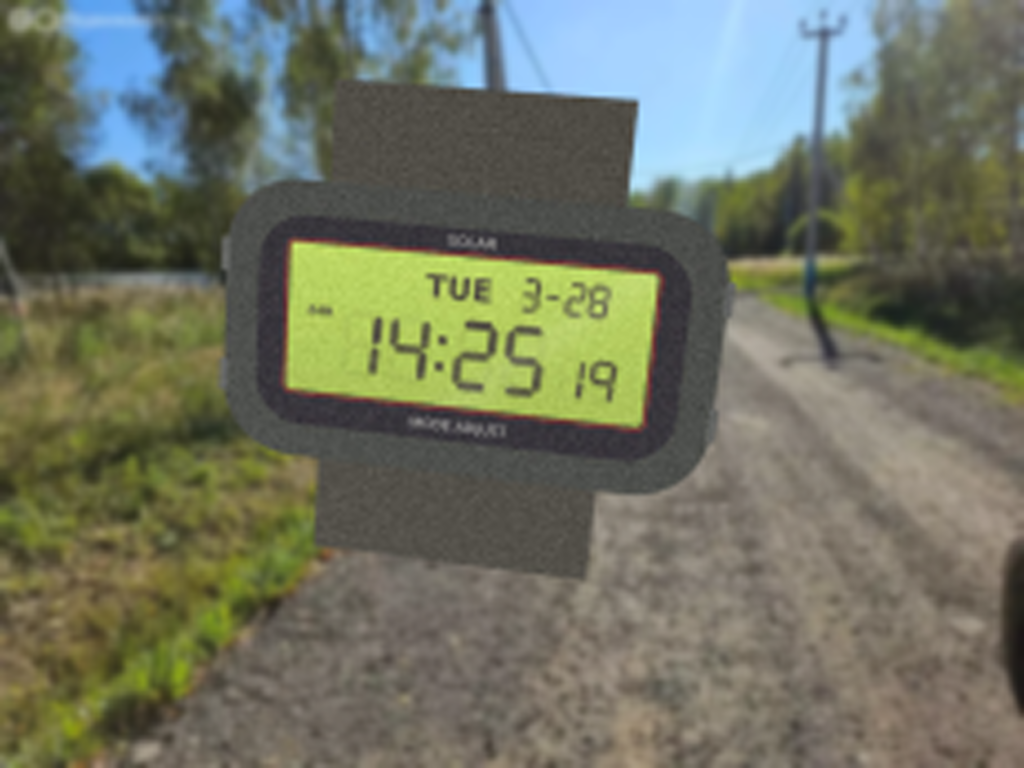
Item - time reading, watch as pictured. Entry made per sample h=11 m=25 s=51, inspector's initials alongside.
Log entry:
h=14 m=25 s=19
